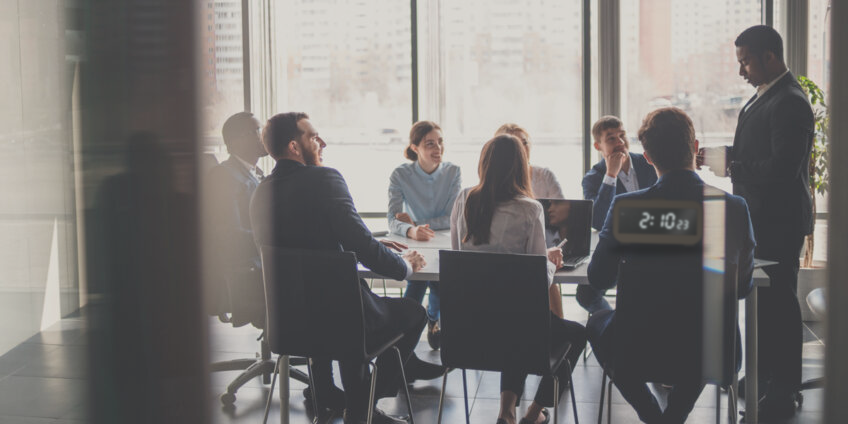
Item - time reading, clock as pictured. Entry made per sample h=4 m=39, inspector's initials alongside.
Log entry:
h=2 m=10
